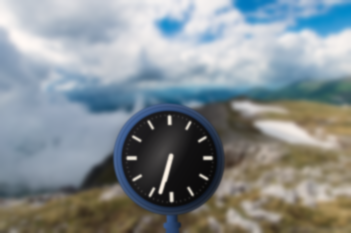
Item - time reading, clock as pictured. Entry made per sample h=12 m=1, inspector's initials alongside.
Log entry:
h=6 m=33
